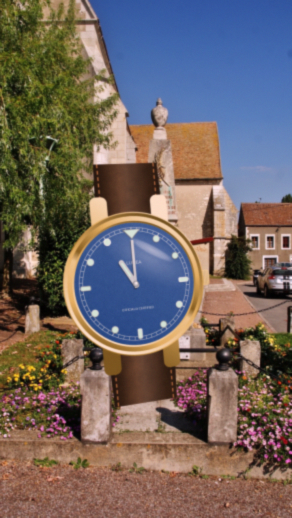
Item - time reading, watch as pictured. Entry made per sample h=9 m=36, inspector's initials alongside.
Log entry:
h=11 m=0
